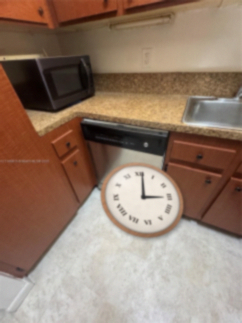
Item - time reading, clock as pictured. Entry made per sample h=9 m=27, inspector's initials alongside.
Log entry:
h=3 m=1
